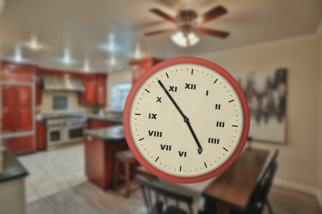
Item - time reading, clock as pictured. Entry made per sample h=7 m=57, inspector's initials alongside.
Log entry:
h=4 m=53
